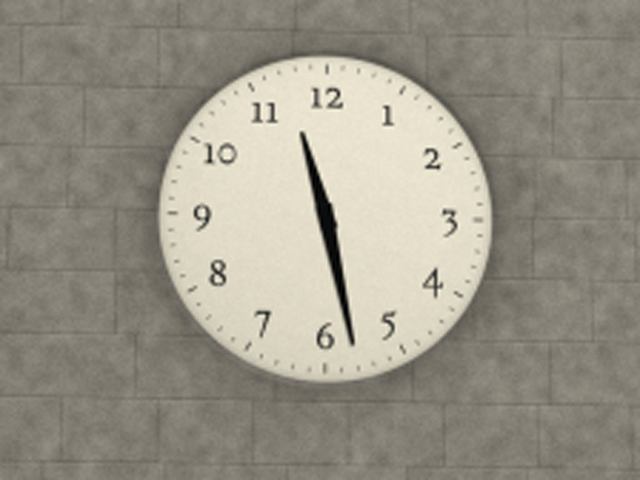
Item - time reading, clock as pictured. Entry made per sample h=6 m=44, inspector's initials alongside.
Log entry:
h=11 m=28
